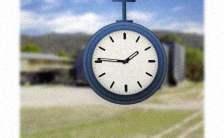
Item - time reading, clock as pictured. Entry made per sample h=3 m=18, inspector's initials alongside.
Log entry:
h=1 m=46
